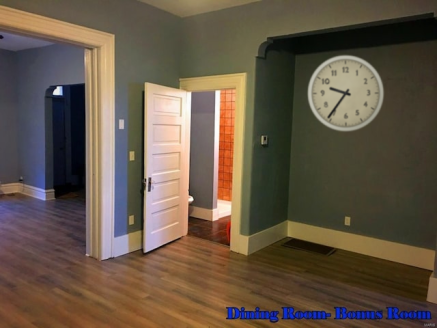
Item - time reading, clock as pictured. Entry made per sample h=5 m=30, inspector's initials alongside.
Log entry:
h=9 m=36
